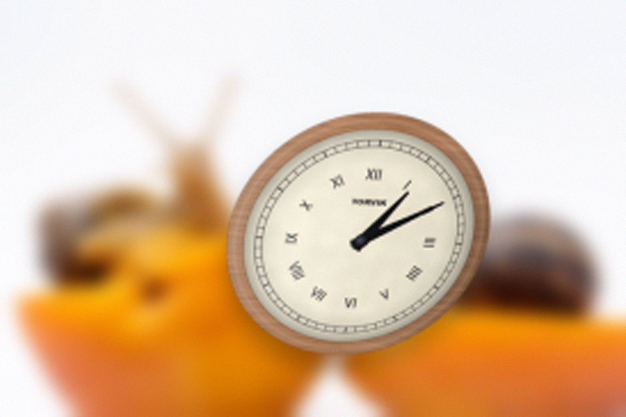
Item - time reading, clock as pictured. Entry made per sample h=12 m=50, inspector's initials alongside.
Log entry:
h=1 m=10
